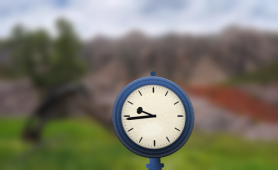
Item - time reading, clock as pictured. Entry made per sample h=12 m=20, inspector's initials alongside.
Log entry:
h=9 m=44
